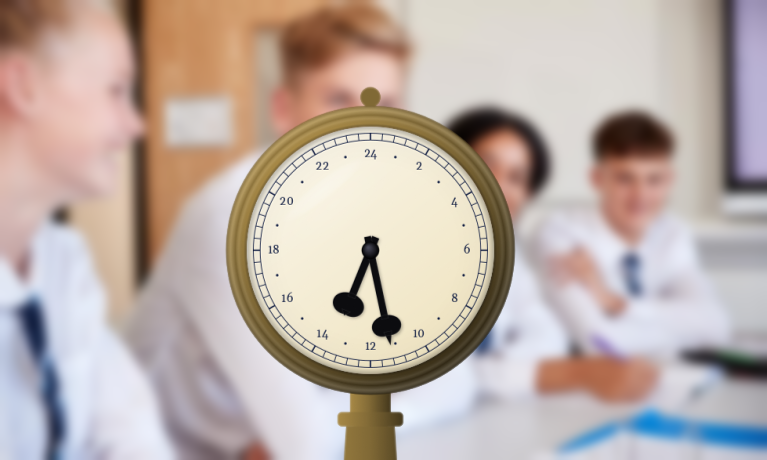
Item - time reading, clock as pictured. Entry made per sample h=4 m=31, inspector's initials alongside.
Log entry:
h=13 m=28
